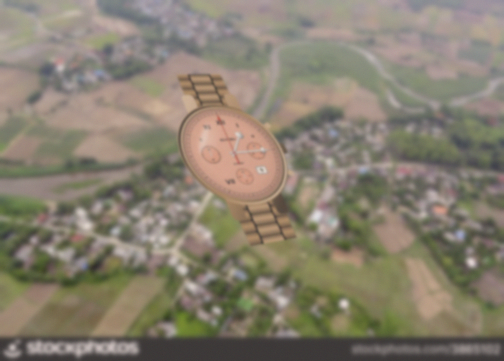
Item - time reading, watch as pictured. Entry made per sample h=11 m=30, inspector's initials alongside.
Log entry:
h=1 m=15
